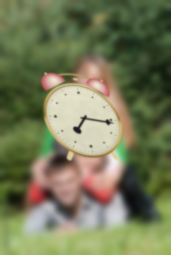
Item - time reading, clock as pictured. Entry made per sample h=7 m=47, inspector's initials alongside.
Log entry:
h=7 m=16
